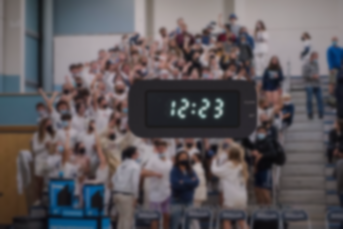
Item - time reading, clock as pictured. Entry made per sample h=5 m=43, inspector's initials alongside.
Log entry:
h=12 m=23
